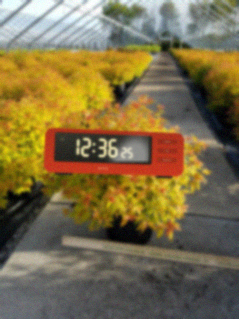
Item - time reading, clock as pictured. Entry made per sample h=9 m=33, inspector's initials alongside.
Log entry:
h=12 m=36
